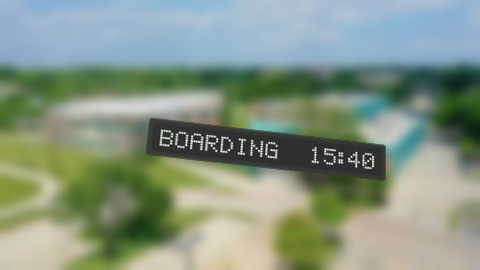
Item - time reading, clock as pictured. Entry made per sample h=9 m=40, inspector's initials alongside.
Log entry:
h=15 m=40
